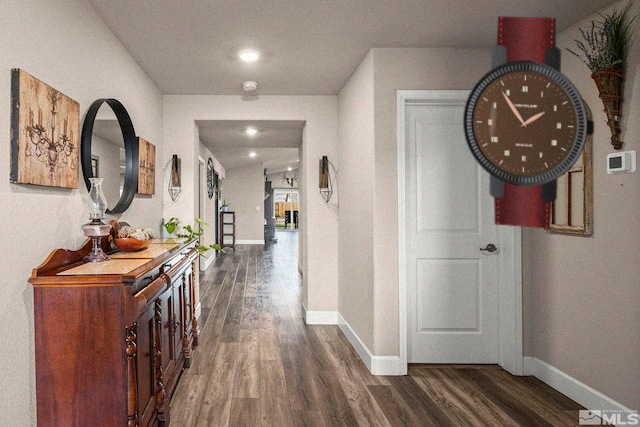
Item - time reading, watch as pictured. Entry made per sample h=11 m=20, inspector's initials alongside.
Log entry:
h=1 m=54
